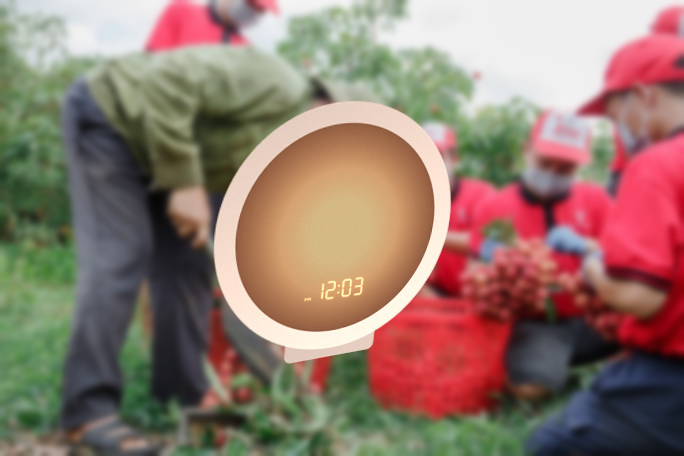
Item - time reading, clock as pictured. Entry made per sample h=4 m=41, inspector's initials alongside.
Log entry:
h=12 m=3
